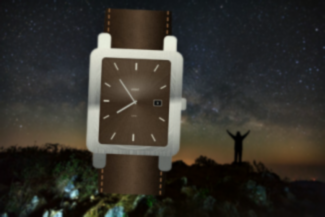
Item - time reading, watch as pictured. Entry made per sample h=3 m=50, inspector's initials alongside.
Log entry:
h=7 m=54
